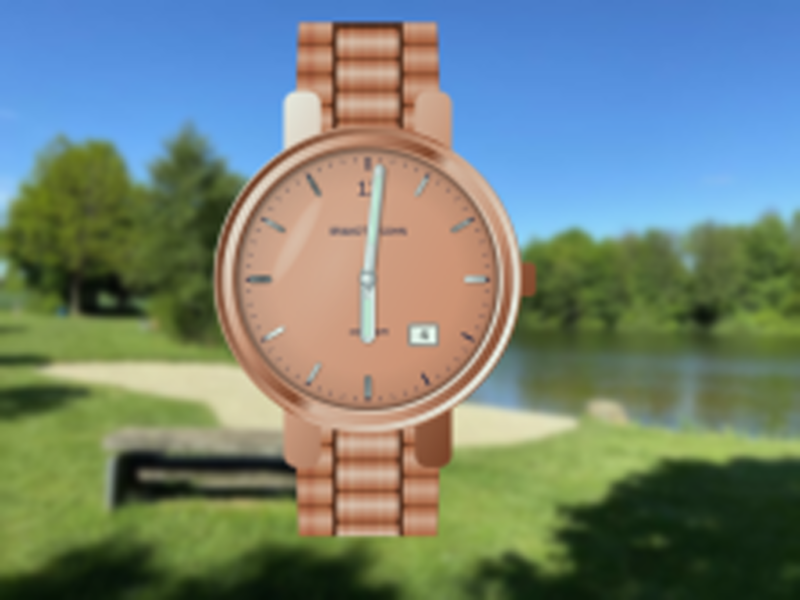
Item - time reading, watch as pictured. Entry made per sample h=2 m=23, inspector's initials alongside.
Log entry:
h=6 m=1
